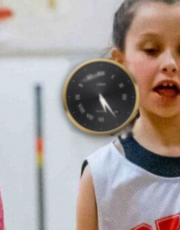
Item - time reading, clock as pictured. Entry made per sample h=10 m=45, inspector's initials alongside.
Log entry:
h=5 m=24
